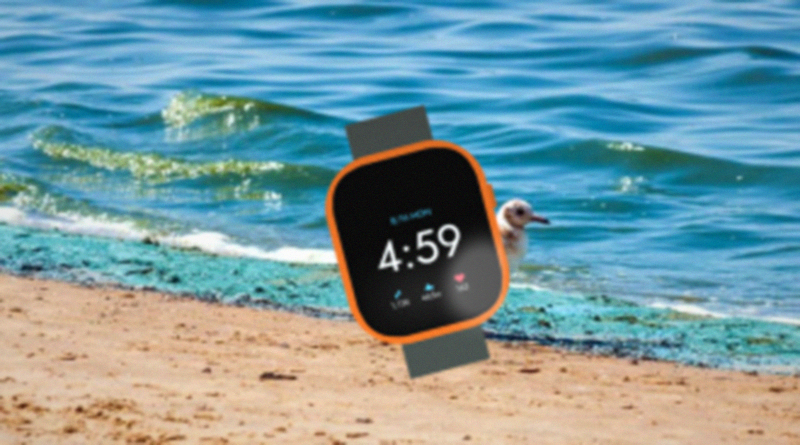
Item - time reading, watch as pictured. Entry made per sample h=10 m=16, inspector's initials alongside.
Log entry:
h=4 m=59
